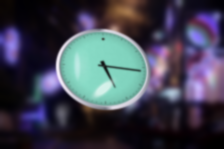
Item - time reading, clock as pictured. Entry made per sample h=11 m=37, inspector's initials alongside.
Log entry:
h=5 m=16
